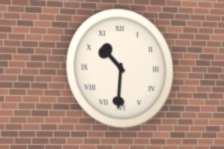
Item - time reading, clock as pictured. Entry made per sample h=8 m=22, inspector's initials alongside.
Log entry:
h=10 m=31
